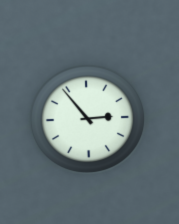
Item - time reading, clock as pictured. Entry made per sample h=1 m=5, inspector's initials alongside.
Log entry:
h=2 m=54
